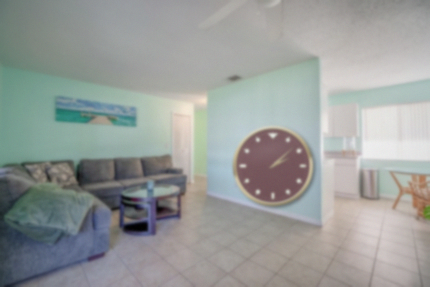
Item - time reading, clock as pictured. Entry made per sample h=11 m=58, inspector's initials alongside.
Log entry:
h=2 m=8
